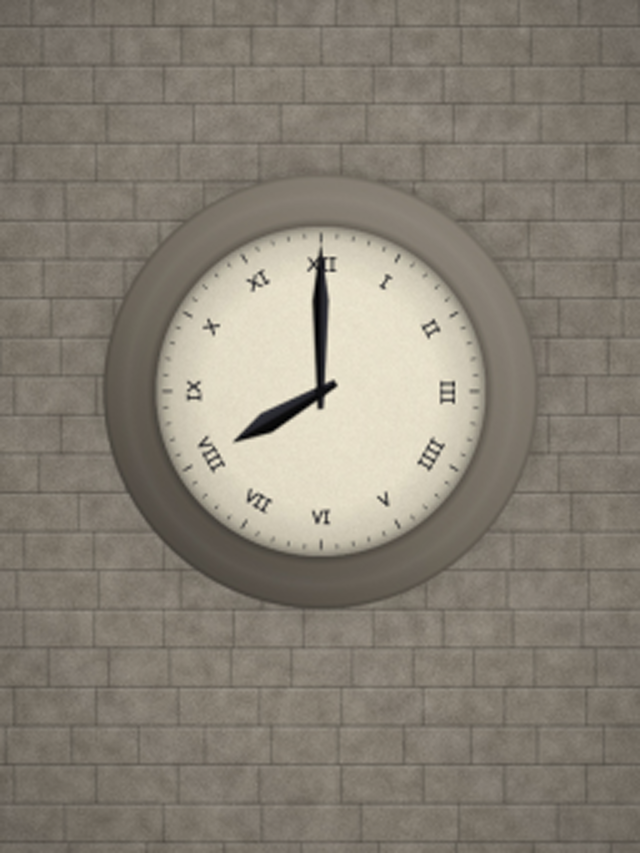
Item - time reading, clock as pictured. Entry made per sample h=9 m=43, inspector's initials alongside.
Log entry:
h=8 m=0
